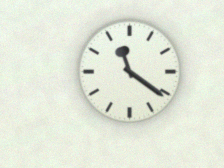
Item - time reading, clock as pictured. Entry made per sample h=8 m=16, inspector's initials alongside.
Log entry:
h=11 m=21
